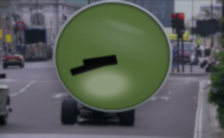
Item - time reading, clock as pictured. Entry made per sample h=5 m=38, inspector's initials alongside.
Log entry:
h=8 m=42
